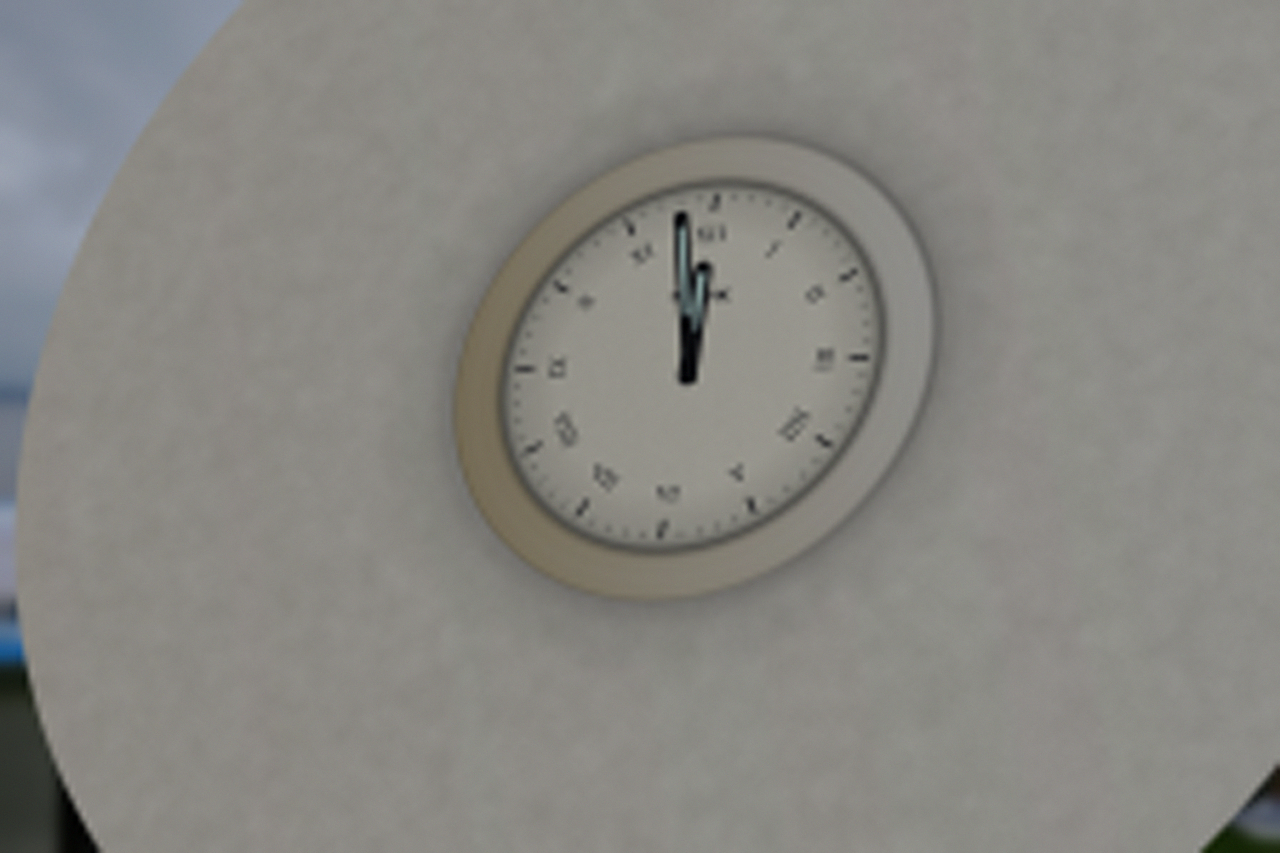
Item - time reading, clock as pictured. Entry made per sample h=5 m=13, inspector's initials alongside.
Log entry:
h=11 m=58
